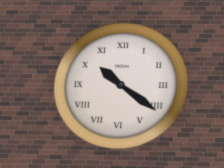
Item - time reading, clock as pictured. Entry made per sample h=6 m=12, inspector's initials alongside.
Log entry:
h=10 m=21
